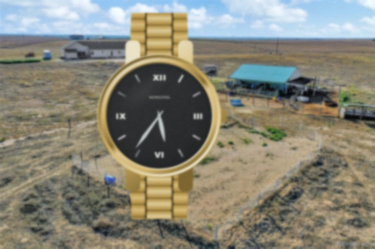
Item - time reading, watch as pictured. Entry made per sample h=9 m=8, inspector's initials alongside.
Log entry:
h=5 m=36
